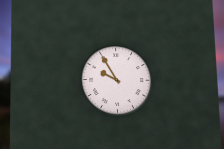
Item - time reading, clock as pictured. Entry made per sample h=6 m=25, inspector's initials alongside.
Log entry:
h=9 m=55
